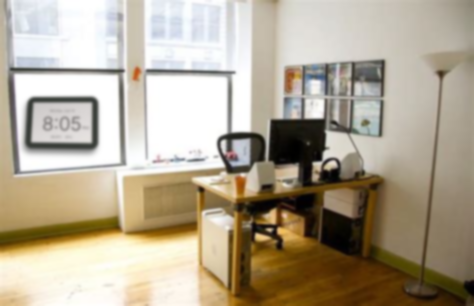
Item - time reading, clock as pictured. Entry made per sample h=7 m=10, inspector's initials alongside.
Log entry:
h=8 m=5
